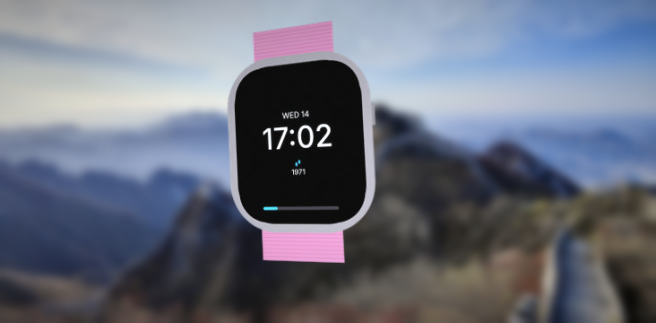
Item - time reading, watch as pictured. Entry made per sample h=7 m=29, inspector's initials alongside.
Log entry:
h=17 m=2
